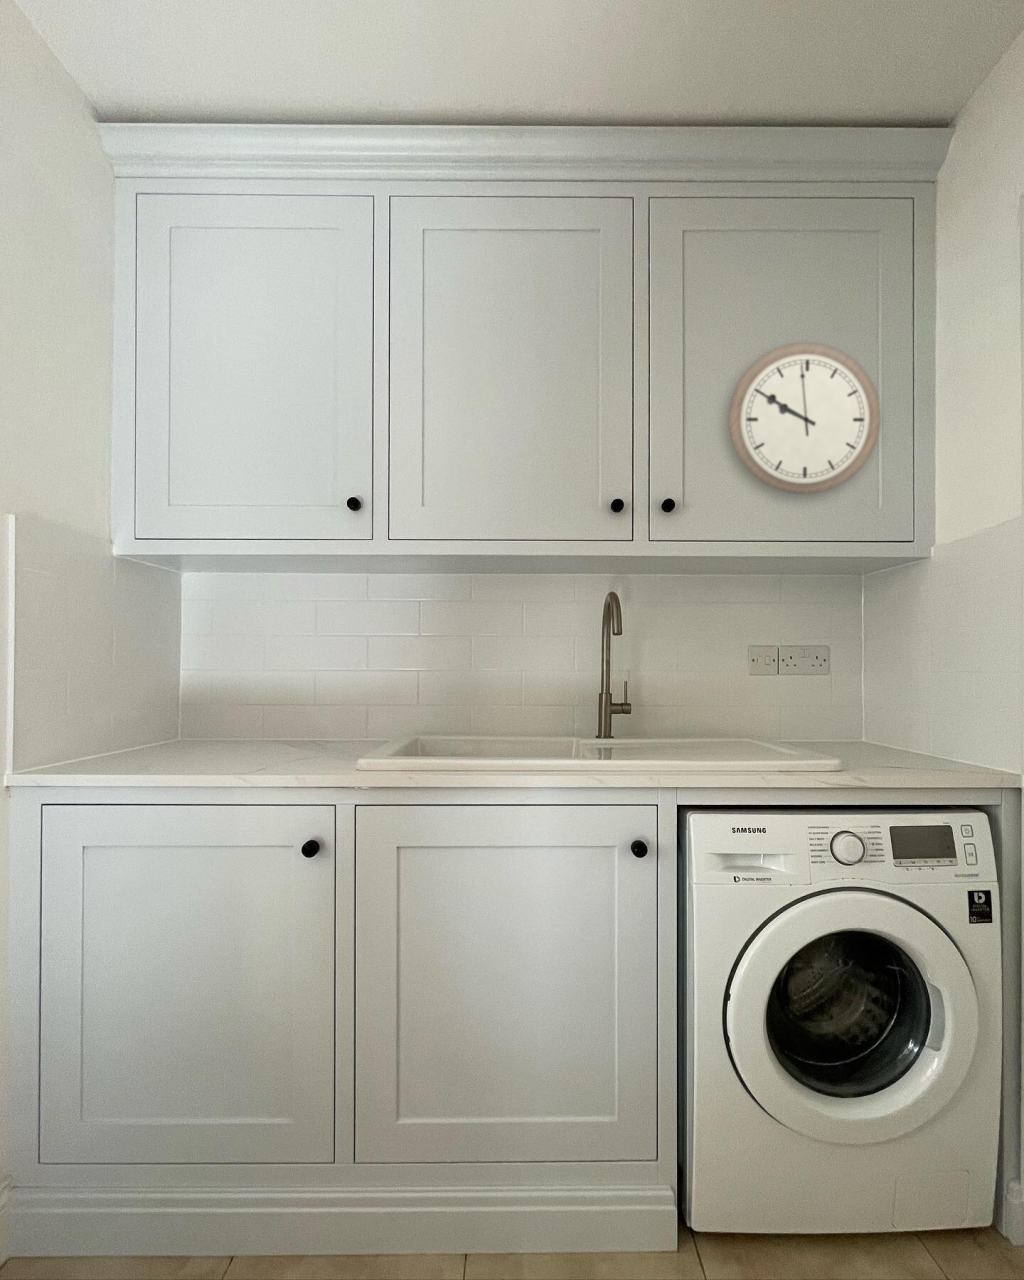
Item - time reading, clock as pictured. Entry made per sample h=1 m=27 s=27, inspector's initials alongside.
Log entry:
h=9 m=49 s=59
